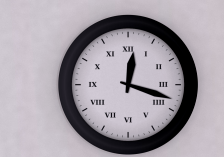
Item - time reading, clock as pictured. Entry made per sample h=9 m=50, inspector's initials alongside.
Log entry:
h=12 m=18
